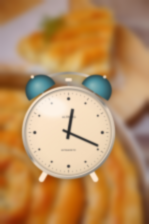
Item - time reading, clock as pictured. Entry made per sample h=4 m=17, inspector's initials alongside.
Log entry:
h=12 m=19
